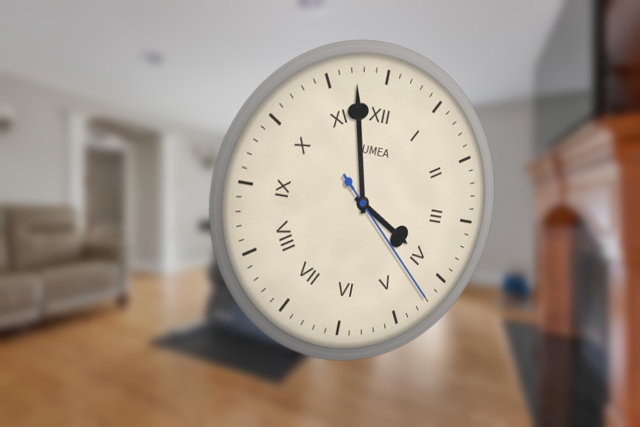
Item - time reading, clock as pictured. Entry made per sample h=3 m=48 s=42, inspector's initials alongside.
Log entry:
h=3 m=57 s=22
